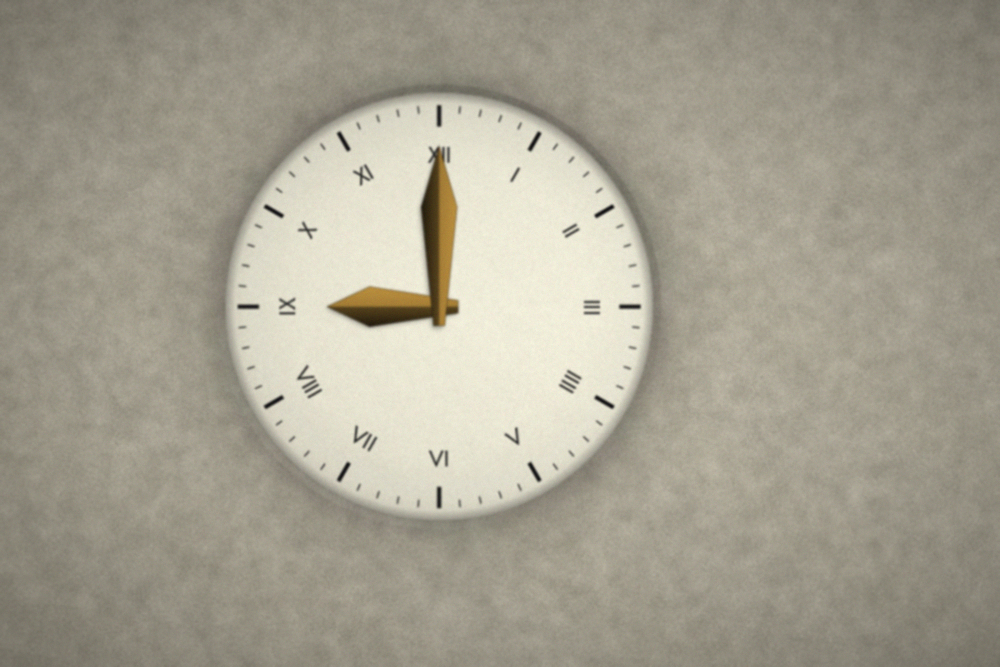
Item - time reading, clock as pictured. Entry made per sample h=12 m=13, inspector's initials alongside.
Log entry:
h=9 m=0
